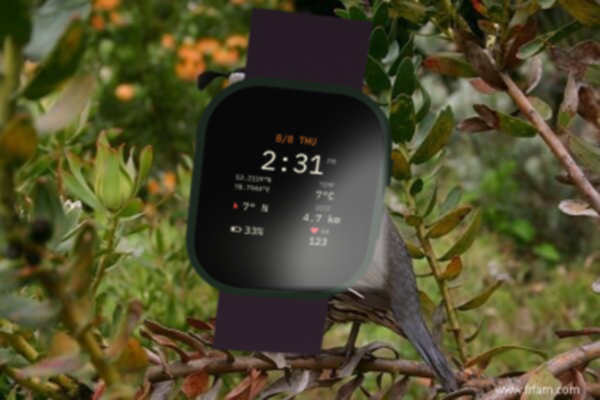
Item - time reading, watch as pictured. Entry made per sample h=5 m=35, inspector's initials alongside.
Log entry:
h=2 m=31
